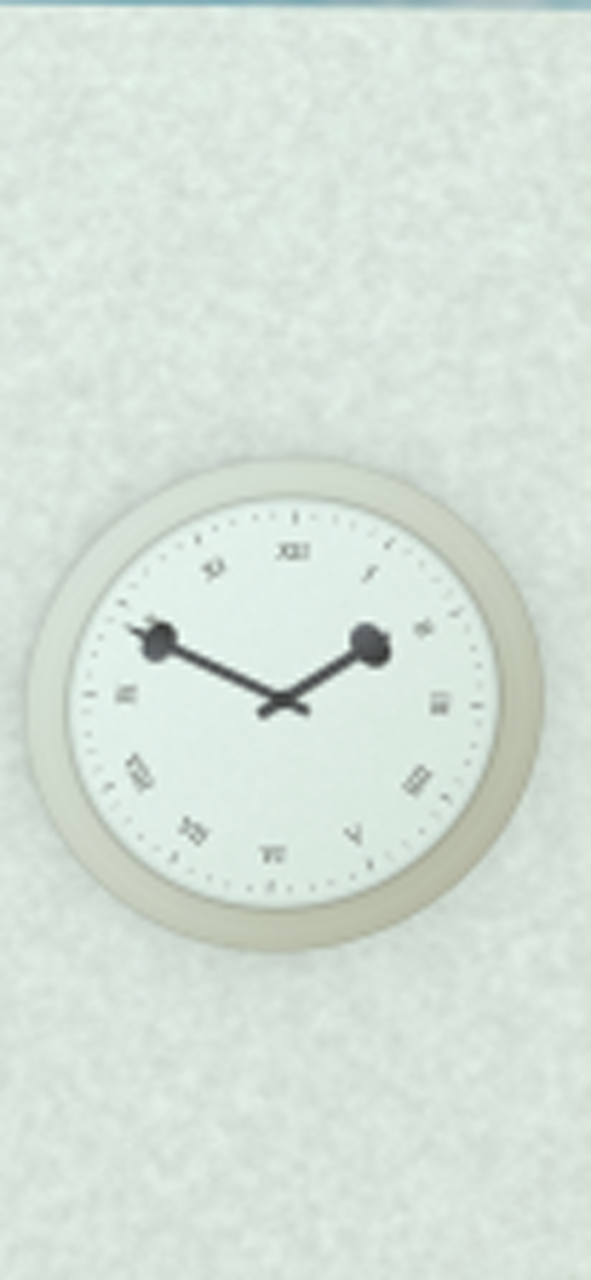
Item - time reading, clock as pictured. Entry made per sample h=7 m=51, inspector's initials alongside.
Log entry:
h=1 m=49
